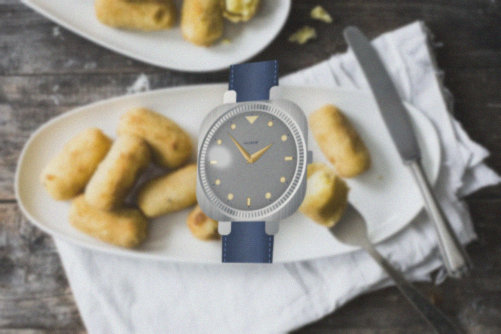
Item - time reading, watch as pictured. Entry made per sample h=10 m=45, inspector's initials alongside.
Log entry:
h=1 m=53
